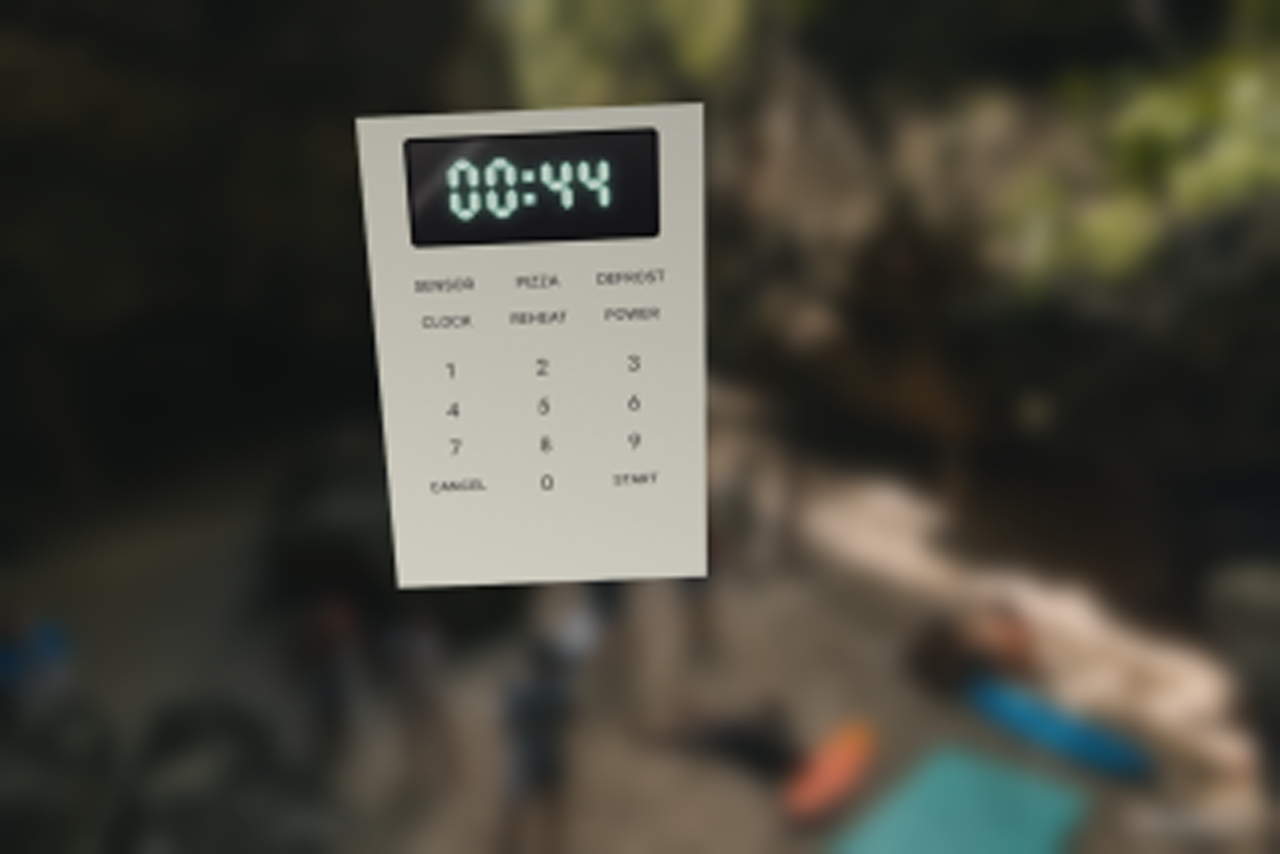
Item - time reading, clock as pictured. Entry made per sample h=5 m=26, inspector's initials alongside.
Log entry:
h=0 m=44
